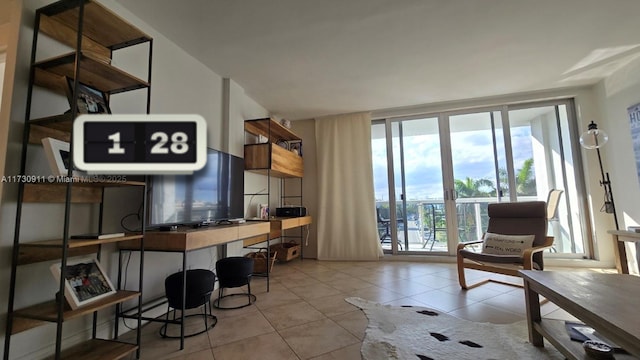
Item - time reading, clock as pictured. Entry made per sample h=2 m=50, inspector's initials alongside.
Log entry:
h=1 m=28
